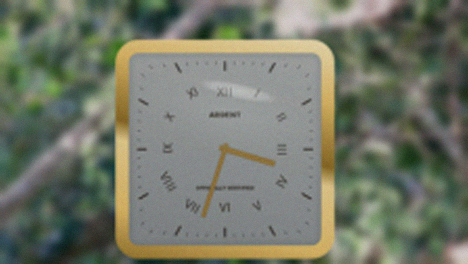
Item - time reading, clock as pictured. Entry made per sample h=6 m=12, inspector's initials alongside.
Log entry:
h=3 m=33
